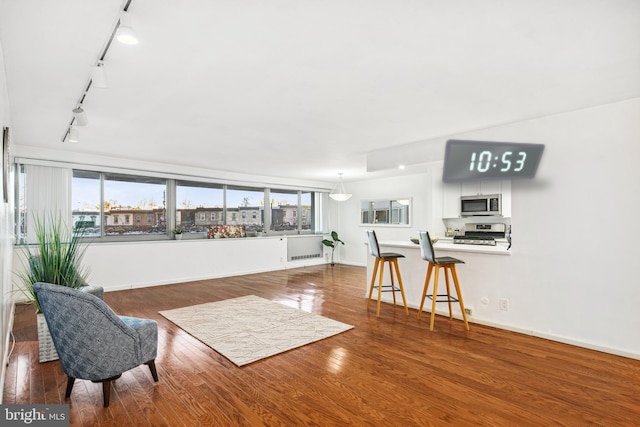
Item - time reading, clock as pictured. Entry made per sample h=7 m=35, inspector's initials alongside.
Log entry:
h=10 m=53
